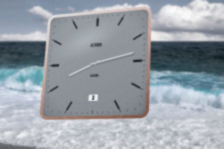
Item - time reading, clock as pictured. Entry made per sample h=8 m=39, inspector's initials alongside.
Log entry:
h=8 m=13
